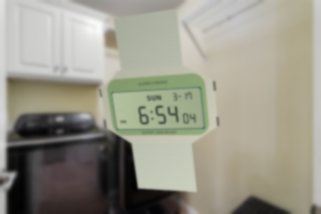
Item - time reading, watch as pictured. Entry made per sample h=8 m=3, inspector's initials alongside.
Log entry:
h=6 m=54
